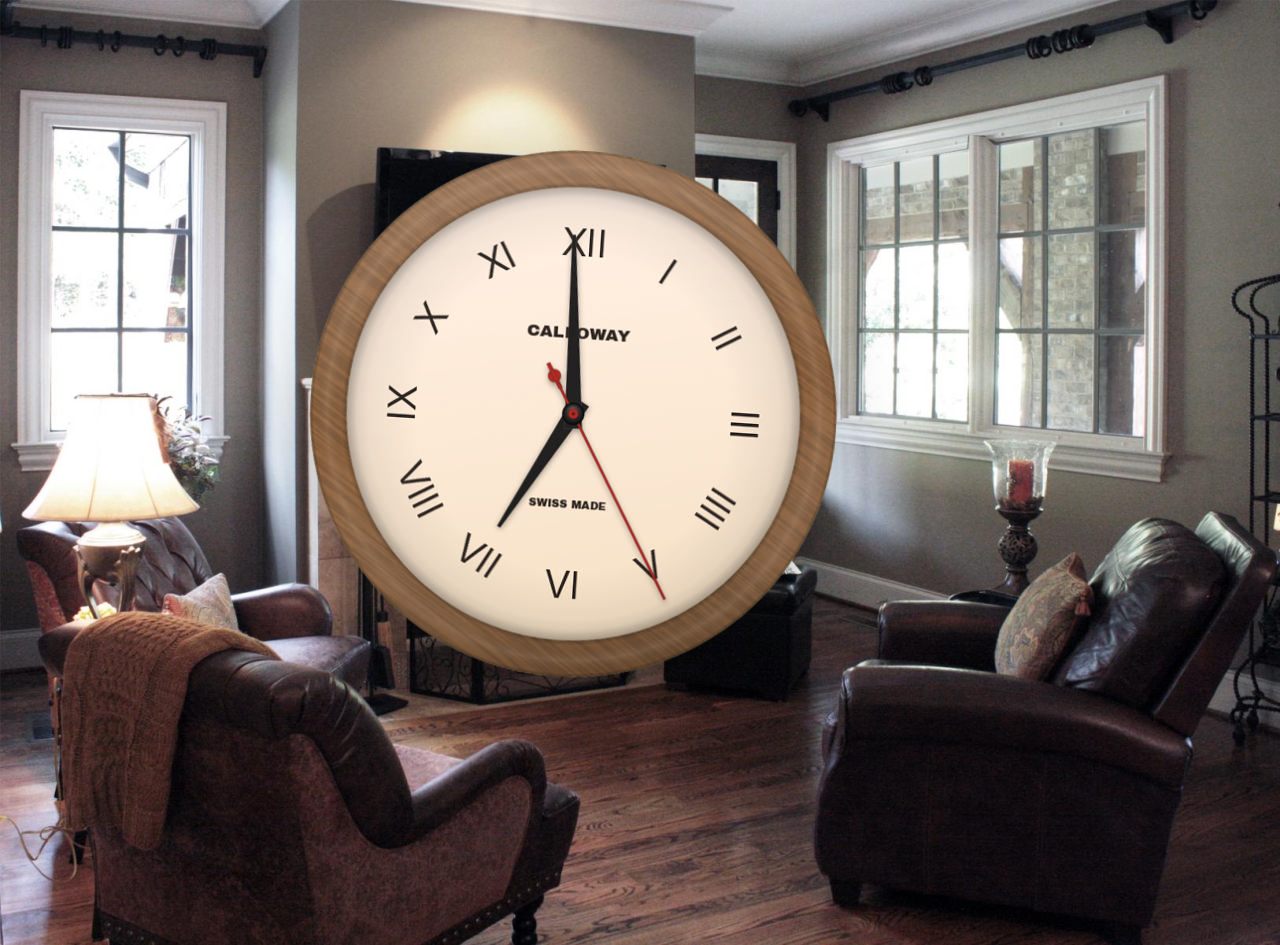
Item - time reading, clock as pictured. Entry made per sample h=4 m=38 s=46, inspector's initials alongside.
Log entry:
h=6 m=59 s=25
